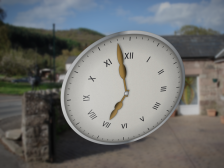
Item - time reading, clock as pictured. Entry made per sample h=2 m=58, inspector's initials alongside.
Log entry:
h=6 m=58
